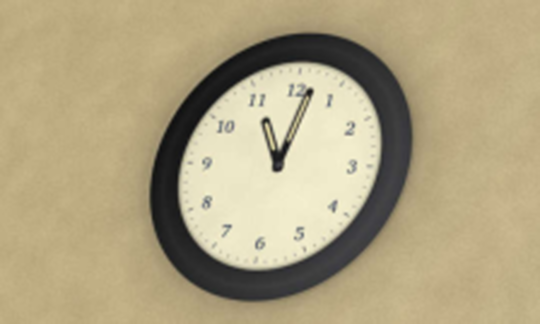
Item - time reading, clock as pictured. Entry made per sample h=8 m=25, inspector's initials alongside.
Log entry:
h=11 m=2
